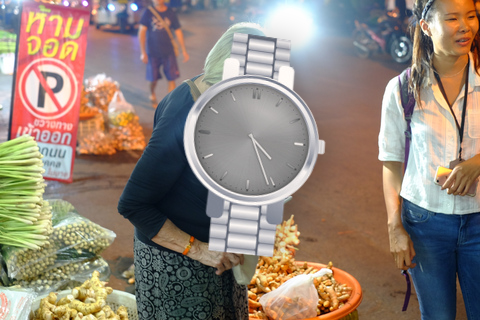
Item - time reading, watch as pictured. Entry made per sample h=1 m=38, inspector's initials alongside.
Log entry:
h=4 m=26
